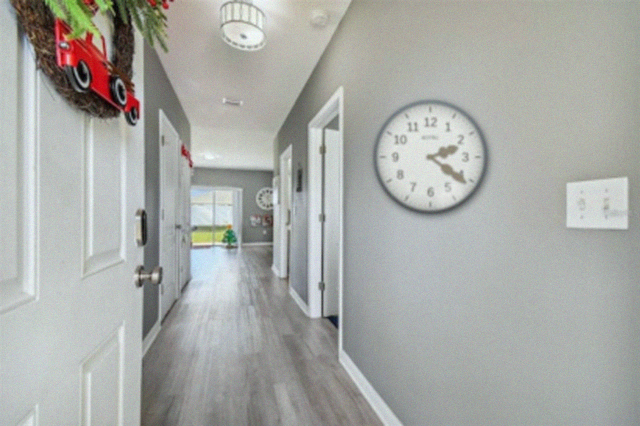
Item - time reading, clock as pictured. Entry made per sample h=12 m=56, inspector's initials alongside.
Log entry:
h=2 m=21
